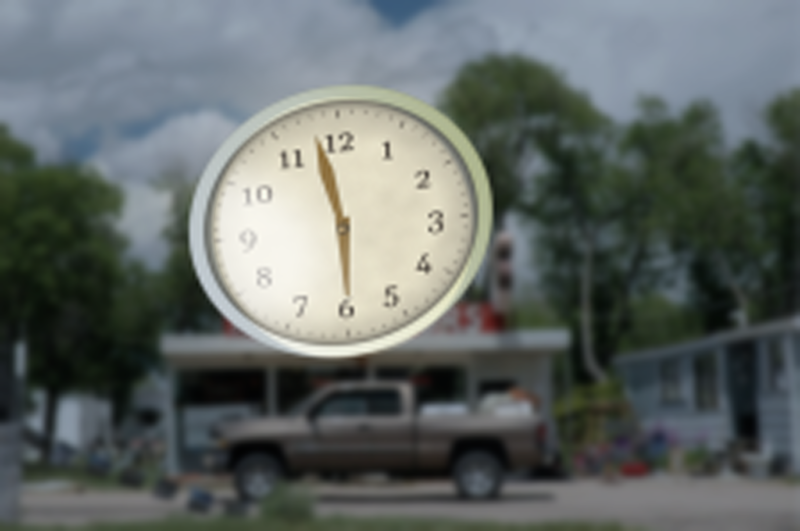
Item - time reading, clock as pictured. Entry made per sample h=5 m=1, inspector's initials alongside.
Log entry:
h=5 m=58
